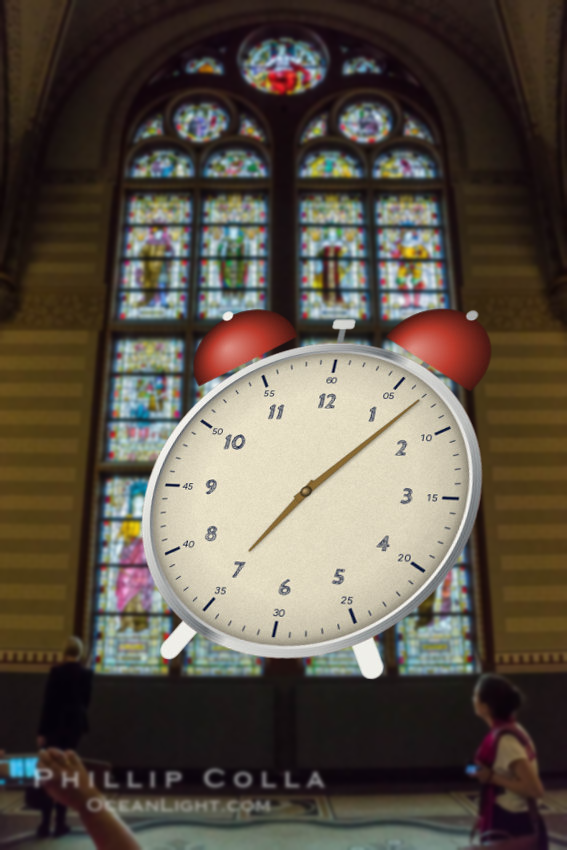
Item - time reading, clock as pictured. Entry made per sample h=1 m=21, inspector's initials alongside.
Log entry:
h=7 m=7
